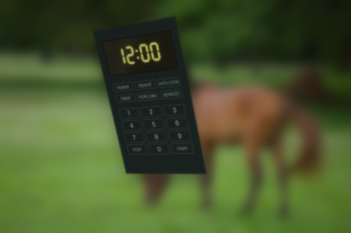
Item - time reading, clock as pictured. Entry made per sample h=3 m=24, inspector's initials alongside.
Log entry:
h=12 m=0
